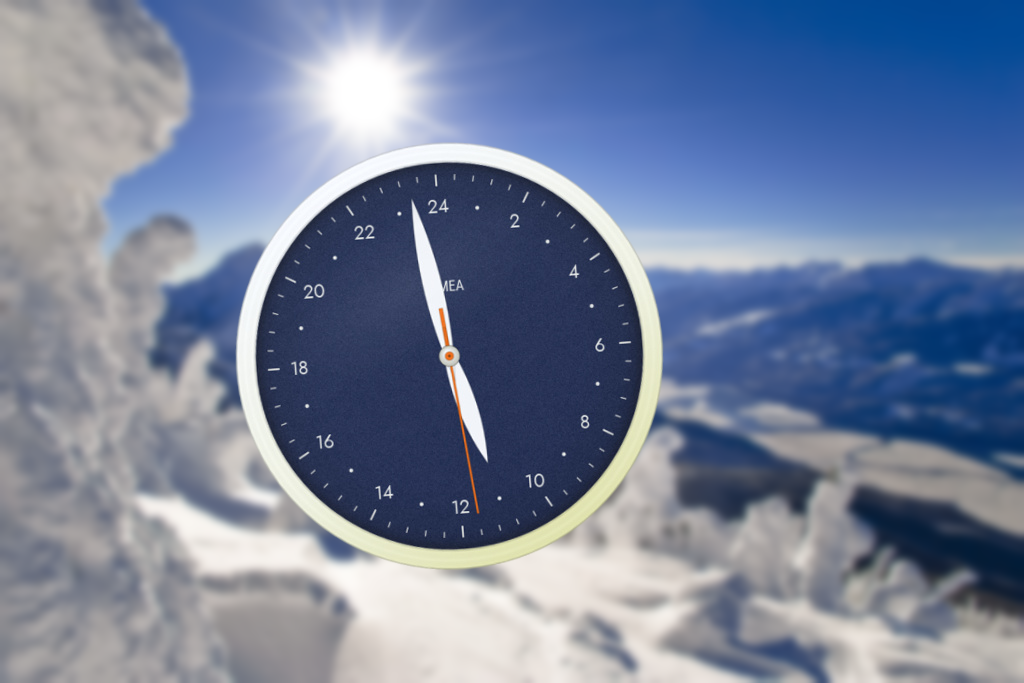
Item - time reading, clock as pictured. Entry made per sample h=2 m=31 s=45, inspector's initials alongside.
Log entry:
h=10 m=58 s=29
